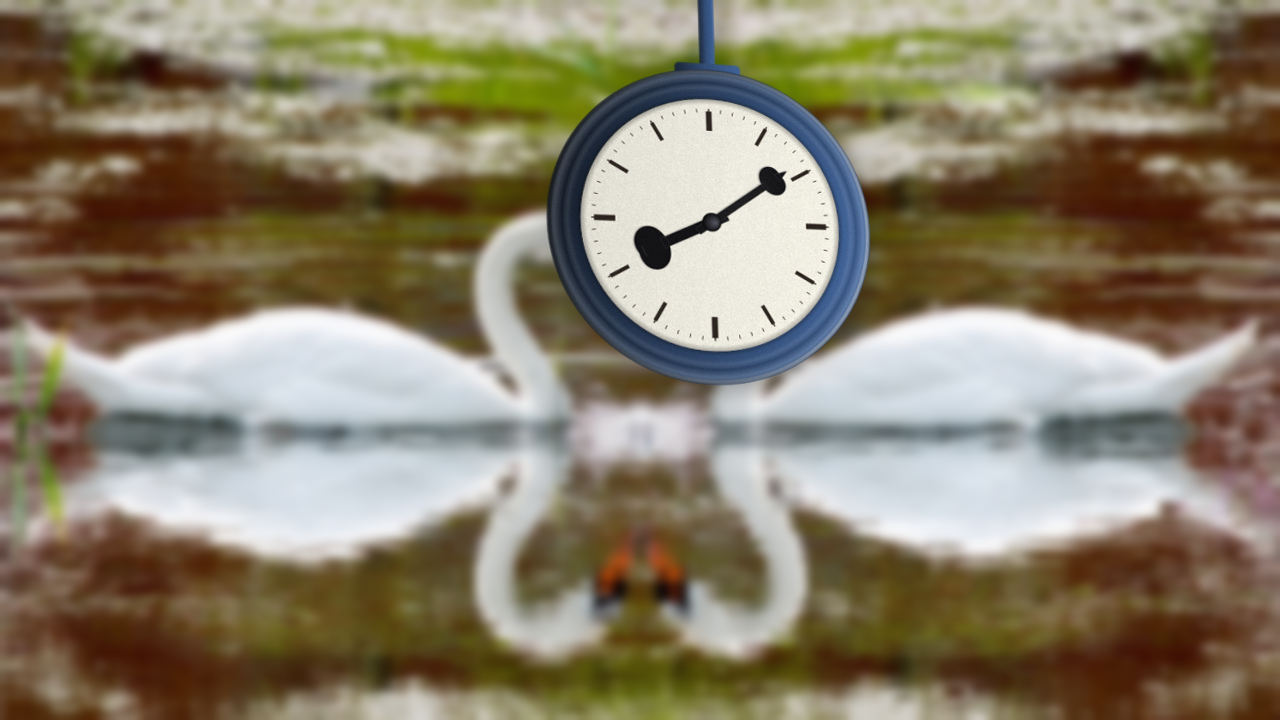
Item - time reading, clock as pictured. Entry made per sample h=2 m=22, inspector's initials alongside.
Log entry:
h=8 m=9
